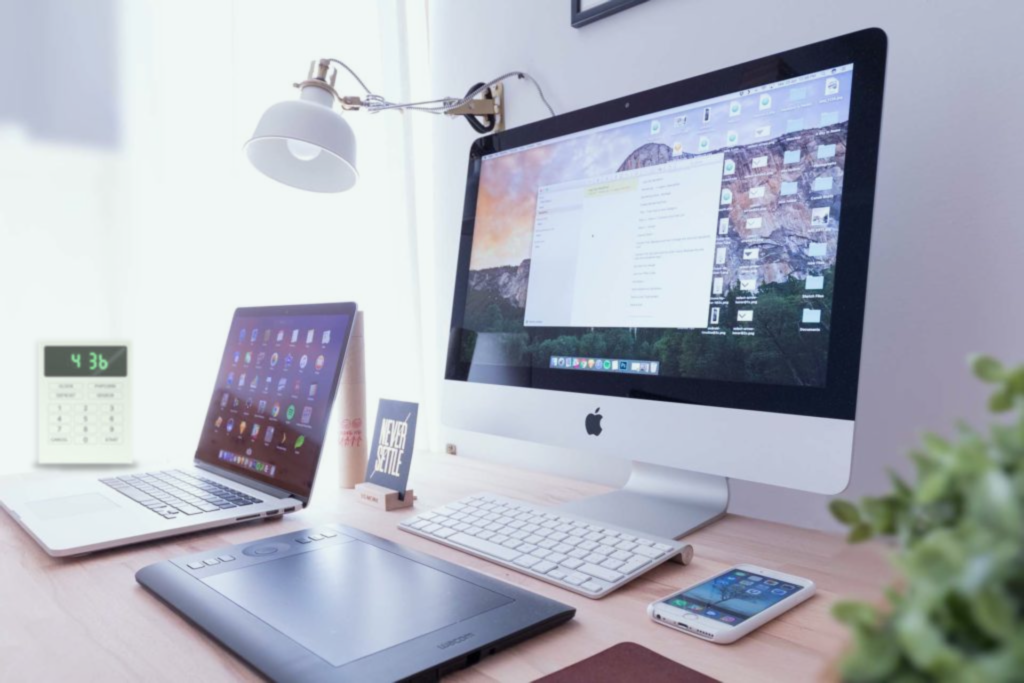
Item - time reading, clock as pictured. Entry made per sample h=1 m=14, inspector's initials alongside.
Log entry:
h=4 m=36
